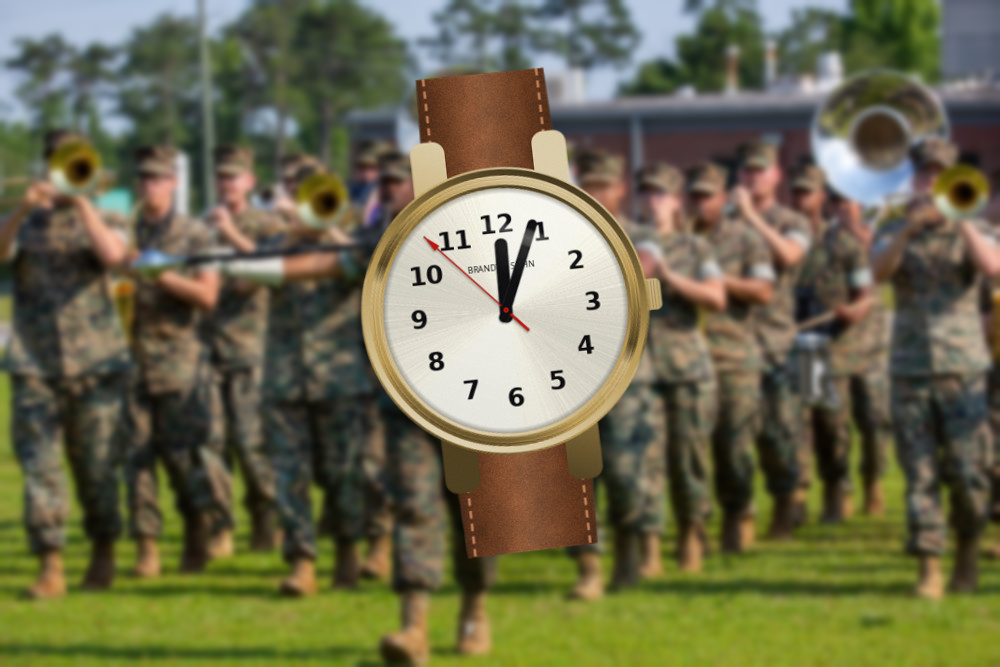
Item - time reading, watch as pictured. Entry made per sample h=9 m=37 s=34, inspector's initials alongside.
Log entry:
h=12 m=3 s=53
